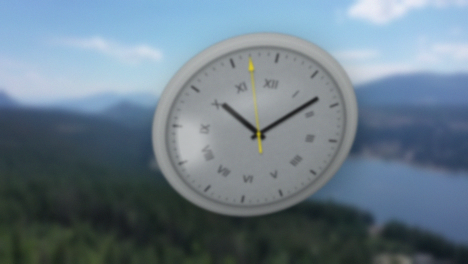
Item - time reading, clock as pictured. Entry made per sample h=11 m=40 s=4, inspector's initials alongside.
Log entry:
h=10 m=7 s=57
